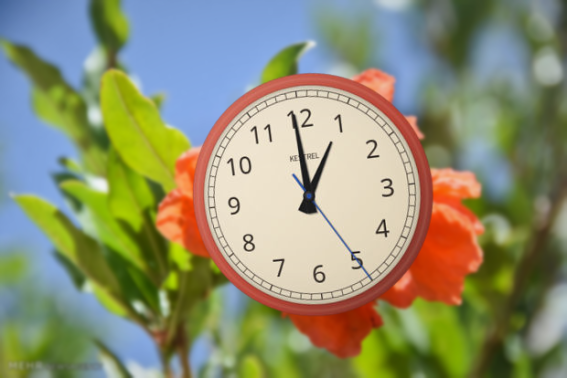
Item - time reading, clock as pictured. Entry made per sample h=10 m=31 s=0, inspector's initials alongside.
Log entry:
h=12 m=59 s=25
